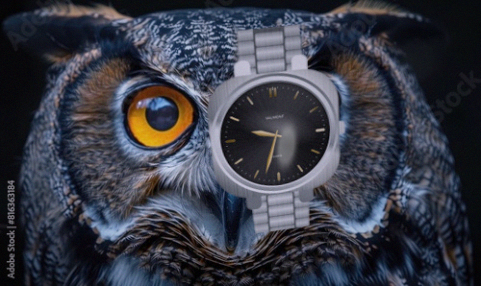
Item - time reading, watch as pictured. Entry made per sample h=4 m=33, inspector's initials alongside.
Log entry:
h=9 m=33
